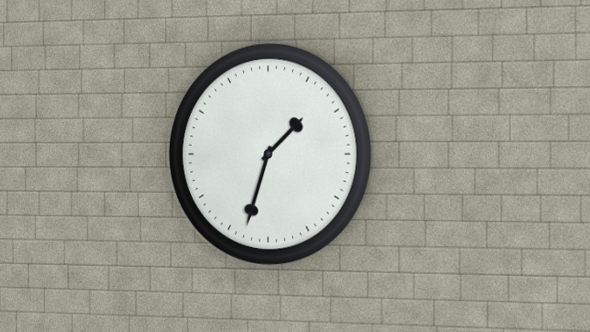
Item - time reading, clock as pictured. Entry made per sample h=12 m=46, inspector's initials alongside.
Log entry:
h=1 m=33
